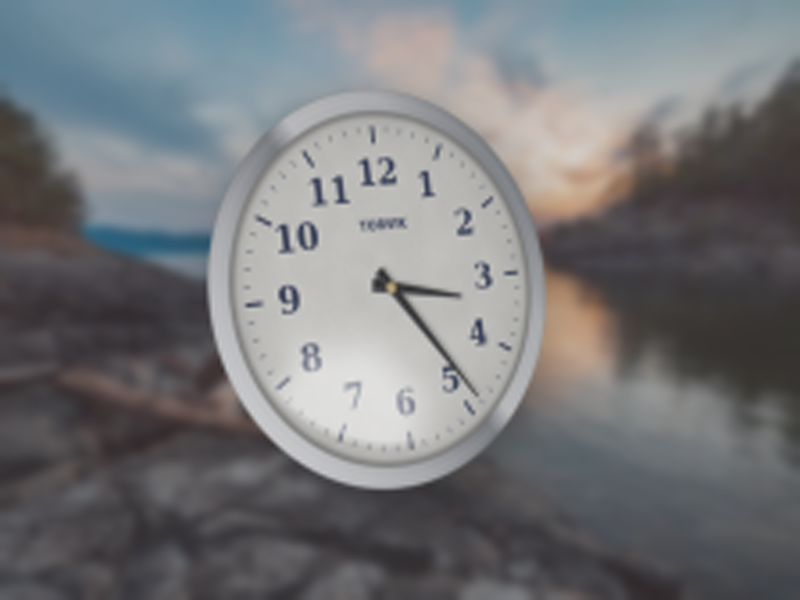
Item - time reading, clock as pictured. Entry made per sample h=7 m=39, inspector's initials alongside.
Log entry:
h=3 m=24
